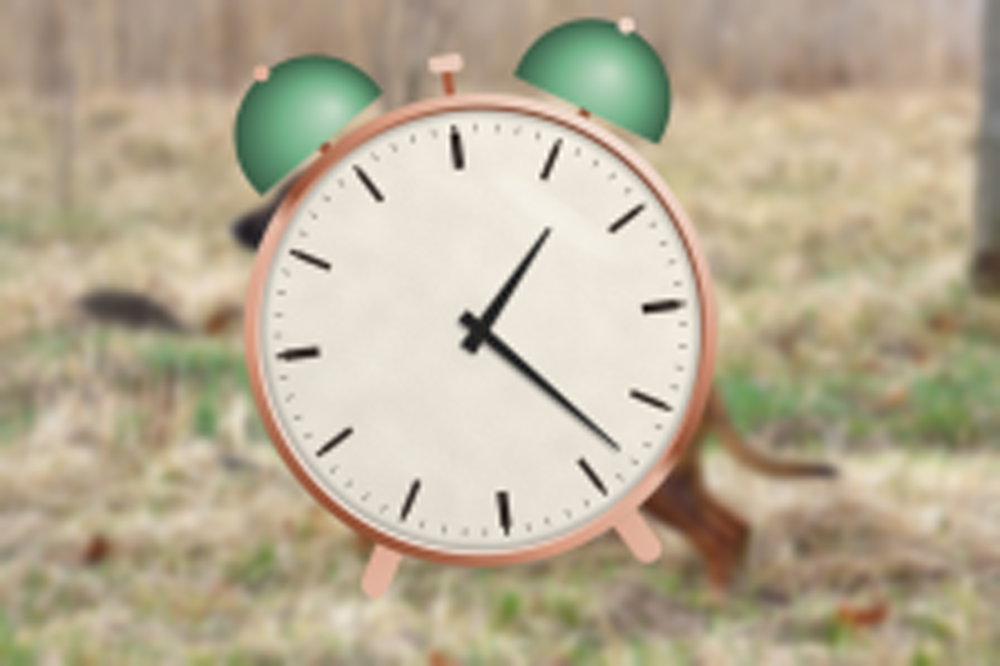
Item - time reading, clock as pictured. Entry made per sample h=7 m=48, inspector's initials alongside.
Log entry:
h=1 m=23
